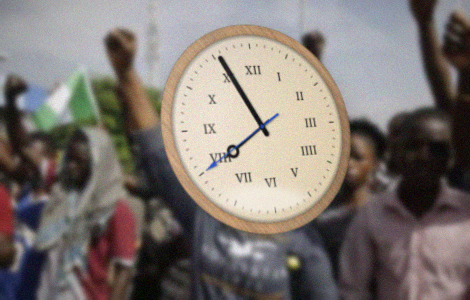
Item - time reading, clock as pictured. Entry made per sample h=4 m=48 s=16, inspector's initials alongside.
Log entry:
h=7 m=55 s=40
